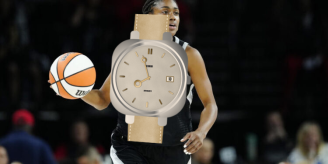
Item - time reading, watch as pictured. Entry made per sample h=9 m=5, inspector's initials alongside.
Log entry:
h=7 m=57
